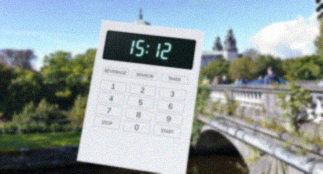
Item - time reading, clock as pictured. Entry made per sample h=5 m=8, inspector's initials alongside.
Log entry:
h=15 m=12
